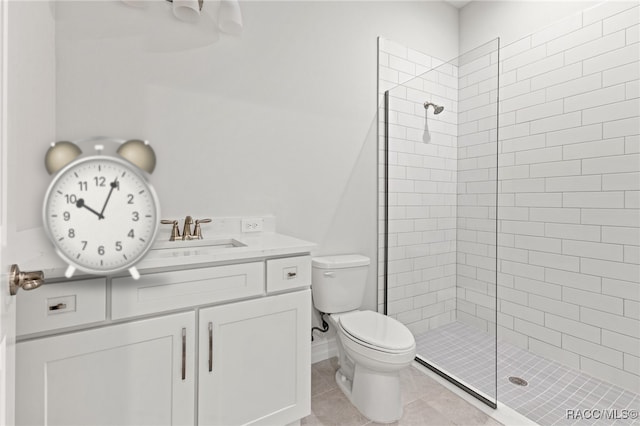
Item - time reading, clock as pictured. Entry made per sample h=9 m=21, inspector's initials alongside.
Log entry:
h=10 m=4
